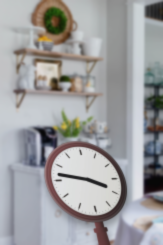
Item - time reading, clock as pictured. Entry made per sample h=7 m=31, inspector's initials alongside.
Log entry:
h=3 m=47
